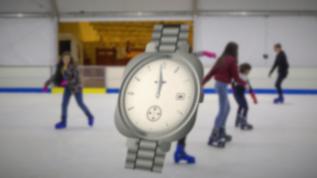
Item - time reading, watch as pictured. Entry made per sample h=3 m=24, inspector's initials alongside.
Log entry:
h=11 m=59
